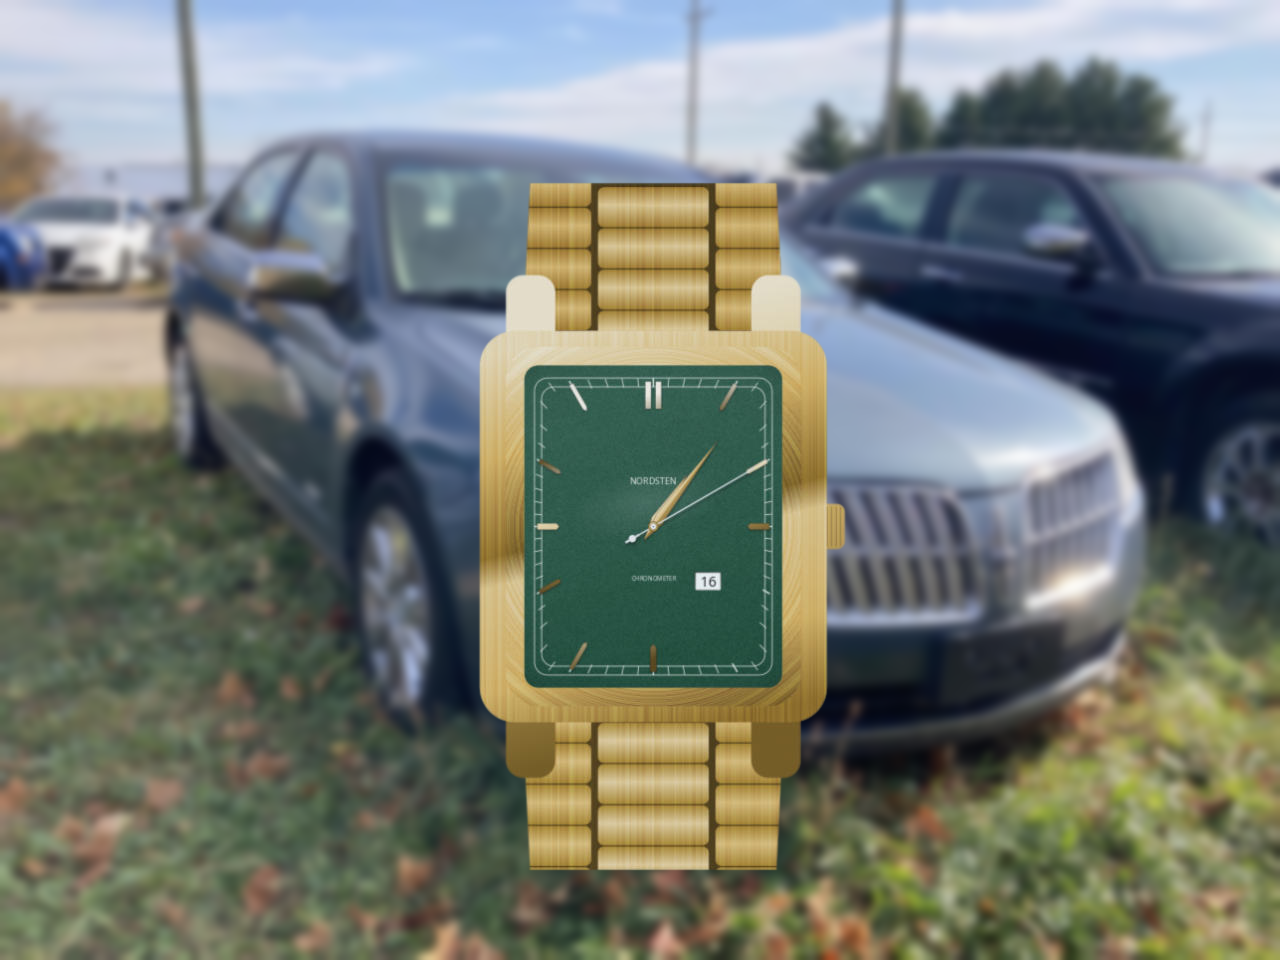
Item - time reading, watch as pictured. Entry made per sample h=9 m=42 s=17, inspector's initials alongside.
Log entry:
h=1 m=6 s=10
